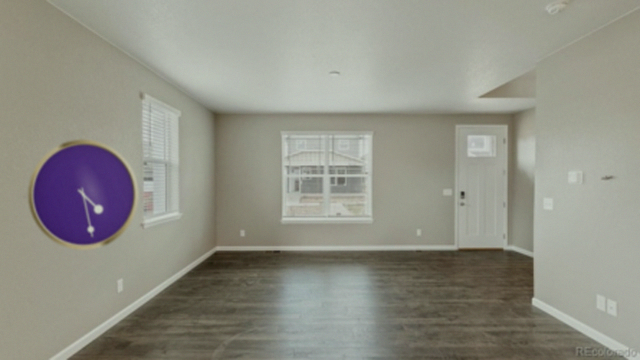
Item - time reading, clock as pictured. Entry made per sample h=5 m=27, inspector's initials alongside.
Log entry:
h=4 m=28
